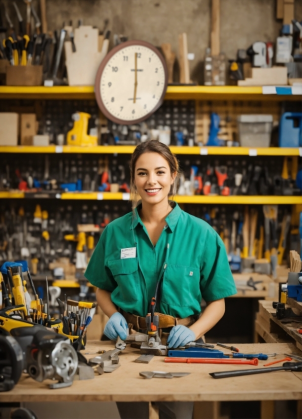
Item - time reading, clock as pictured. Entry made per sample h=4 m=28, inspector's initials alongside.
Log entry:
h=5 m=59
